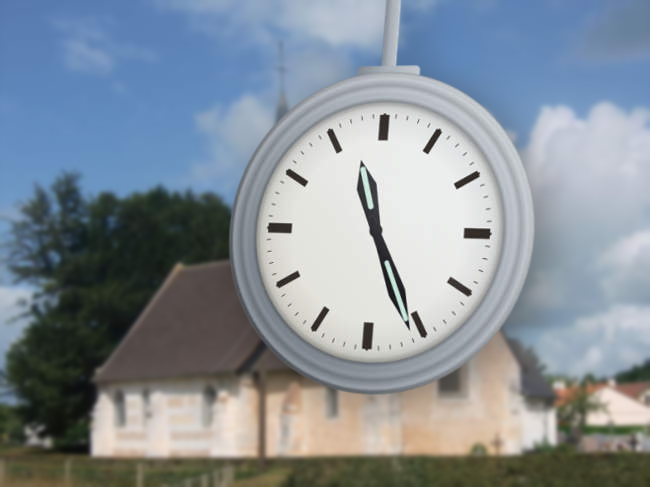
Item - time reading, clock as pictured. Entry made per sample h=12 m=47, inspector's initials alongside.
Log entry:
h=11 m=26
